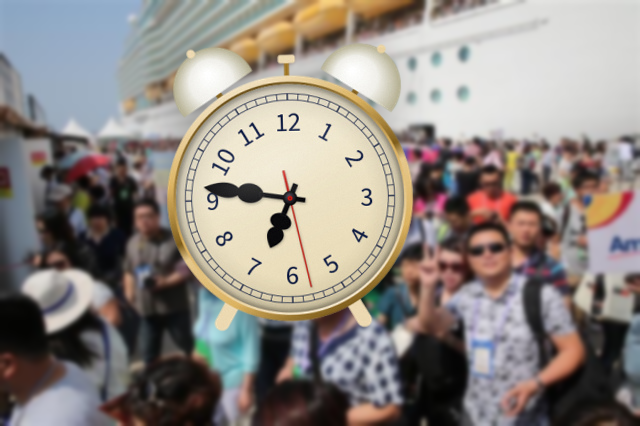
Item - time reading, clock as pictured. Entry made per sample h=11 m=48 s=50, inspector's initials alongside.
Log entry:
h=6 m=46 s=28
